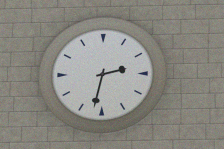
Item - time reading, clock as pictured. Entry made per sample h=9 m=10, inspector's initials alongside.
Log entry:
h=2 m=32
